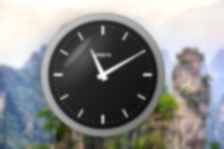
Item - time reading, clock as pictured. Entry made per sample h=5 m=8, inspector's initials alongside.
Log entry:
h=11 m=10
